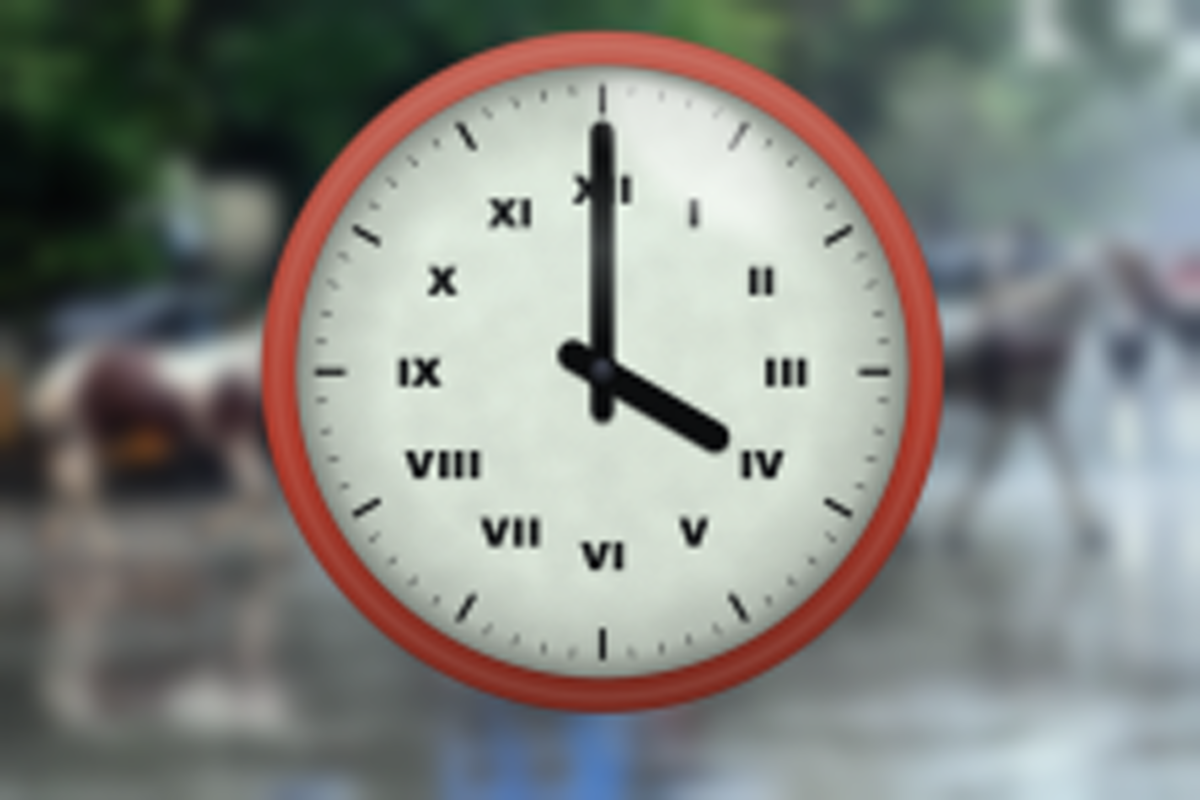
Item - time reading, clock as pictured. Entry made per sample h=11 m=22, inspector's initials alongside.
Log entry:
h=4 m=0
